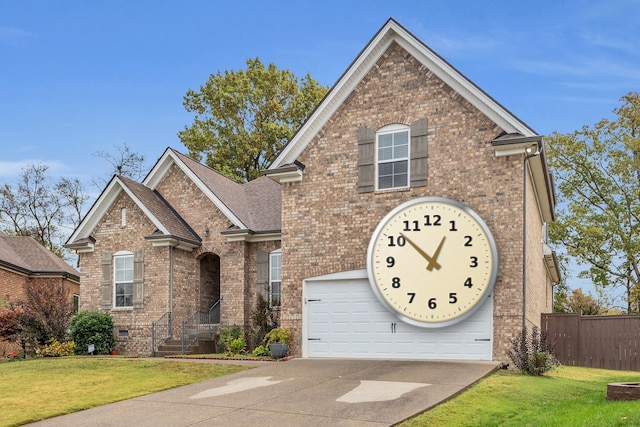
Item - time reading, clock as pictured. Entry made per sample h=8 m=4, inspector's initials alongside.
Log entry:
h=12 m=52
